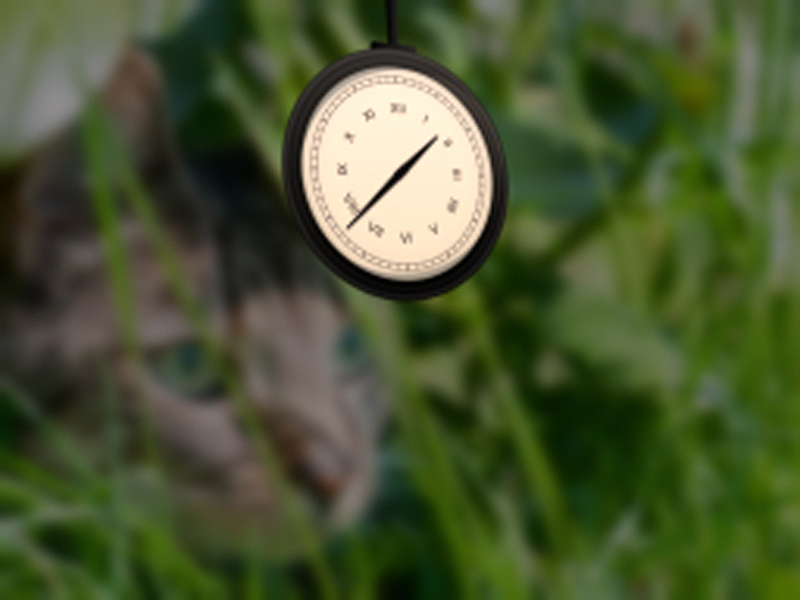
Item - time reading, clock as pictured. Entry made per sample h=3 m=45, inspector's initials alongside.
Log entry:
h=1 m=38
